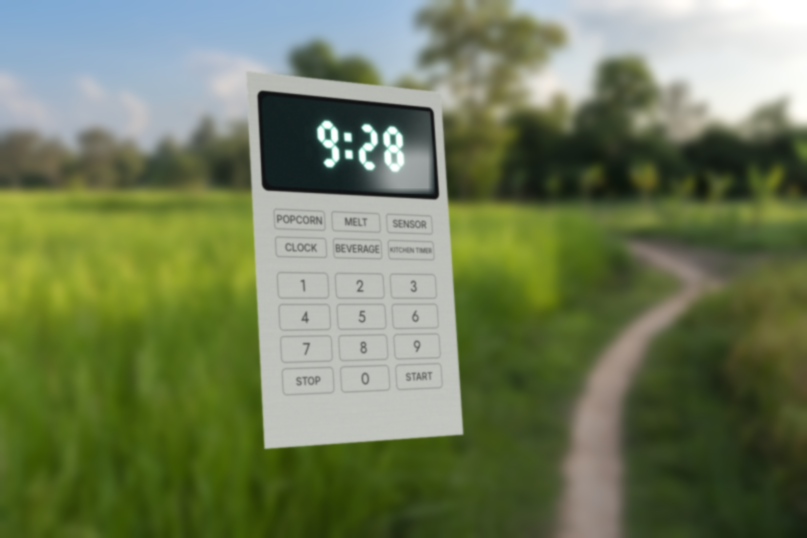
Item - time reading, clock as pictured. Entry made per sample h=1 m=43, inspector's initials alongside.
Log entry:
h=9 m=28
